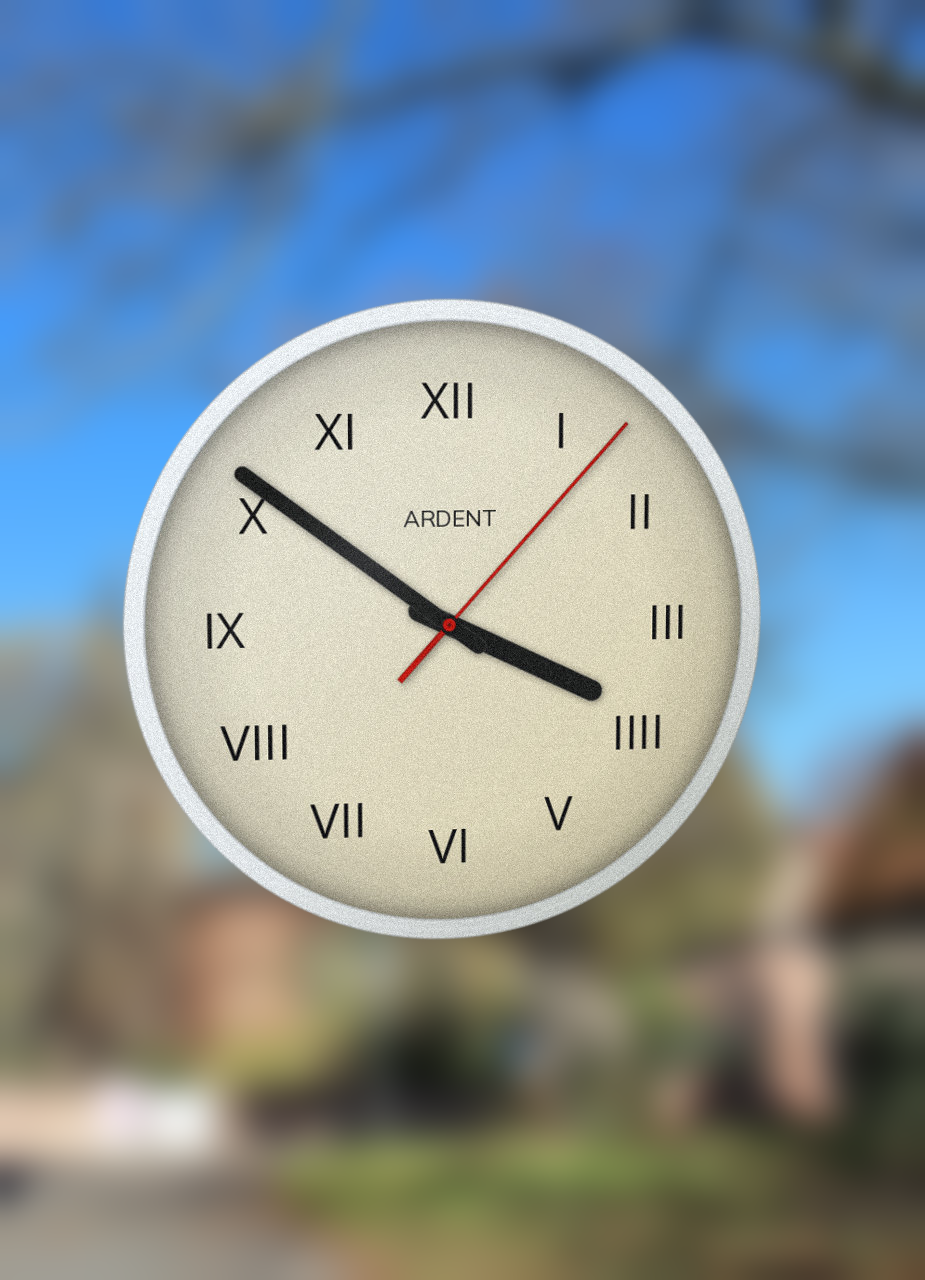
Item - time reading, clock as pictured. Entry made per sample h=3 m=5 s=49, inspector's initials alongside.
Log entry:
h=3 m=51 s=7
